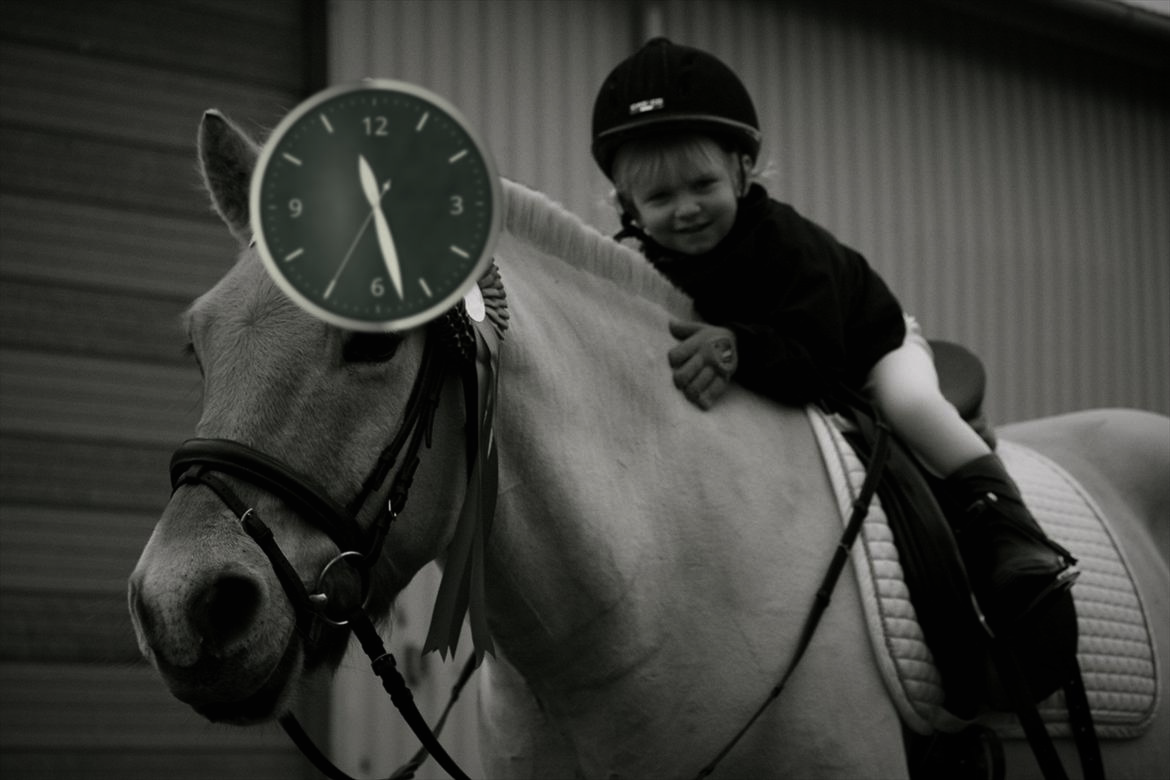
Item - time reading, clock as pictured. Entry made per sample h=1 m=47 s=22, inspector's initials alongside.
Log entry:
h=11 m=27 s=35
